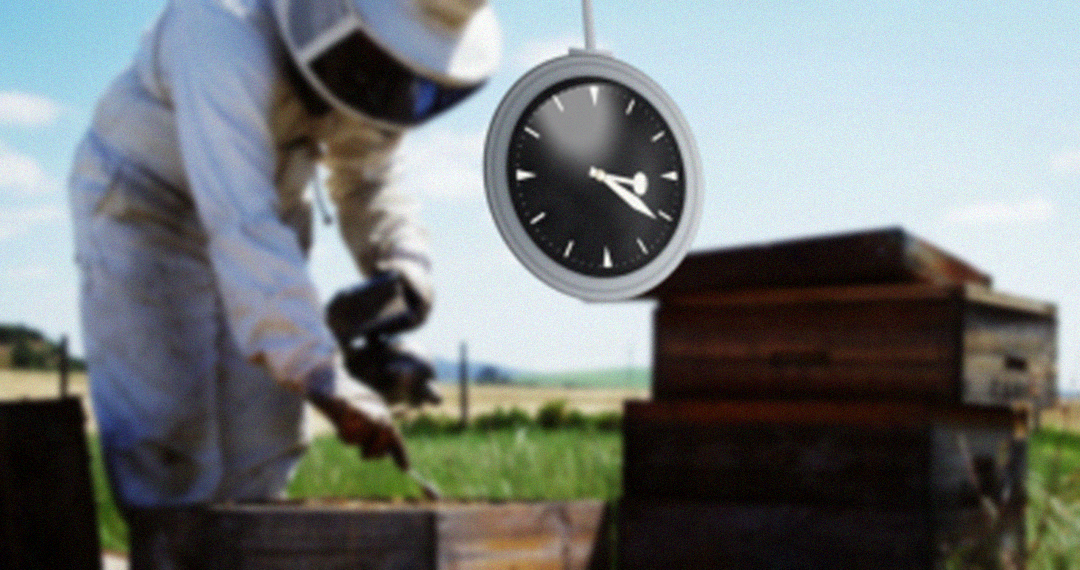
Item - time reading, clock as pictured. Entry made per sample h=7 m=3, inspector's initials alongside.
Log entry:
h=3 m=21
